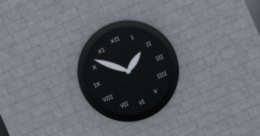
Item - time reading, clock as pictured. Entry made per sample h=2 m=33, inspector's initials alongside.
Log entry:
h=1 m=52
